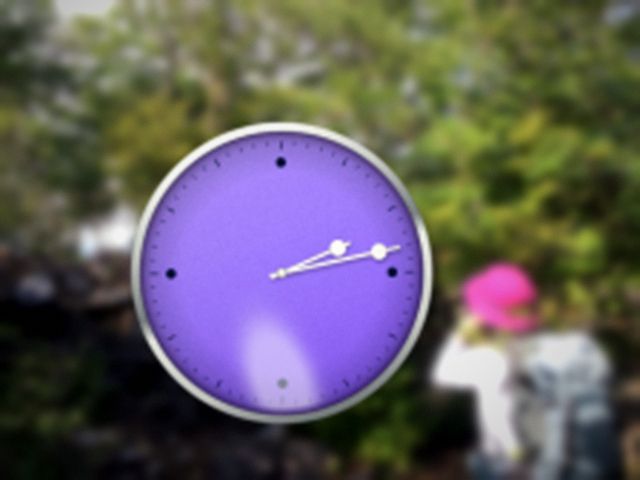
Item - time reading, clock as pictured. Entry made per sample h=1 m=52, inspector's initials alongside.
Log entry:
h=2 m=13
